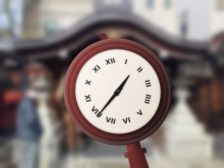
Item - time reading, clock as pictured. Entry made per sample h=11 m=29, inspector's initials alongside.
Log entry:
h=1 m=39
